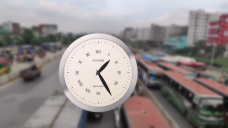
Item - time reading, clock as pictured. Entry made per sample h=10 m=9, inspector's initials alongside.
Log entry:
h=1 m=25
